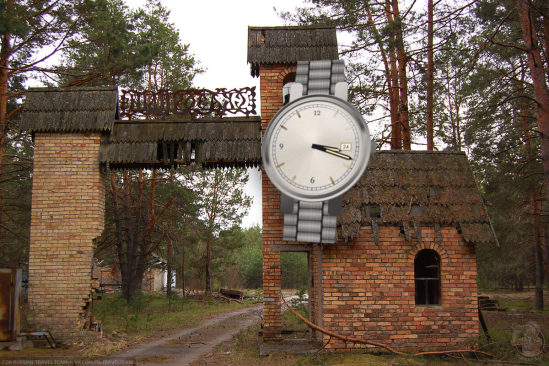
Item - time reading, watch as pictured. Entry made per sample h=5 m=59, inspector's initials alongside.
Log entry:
h=3 m=18
